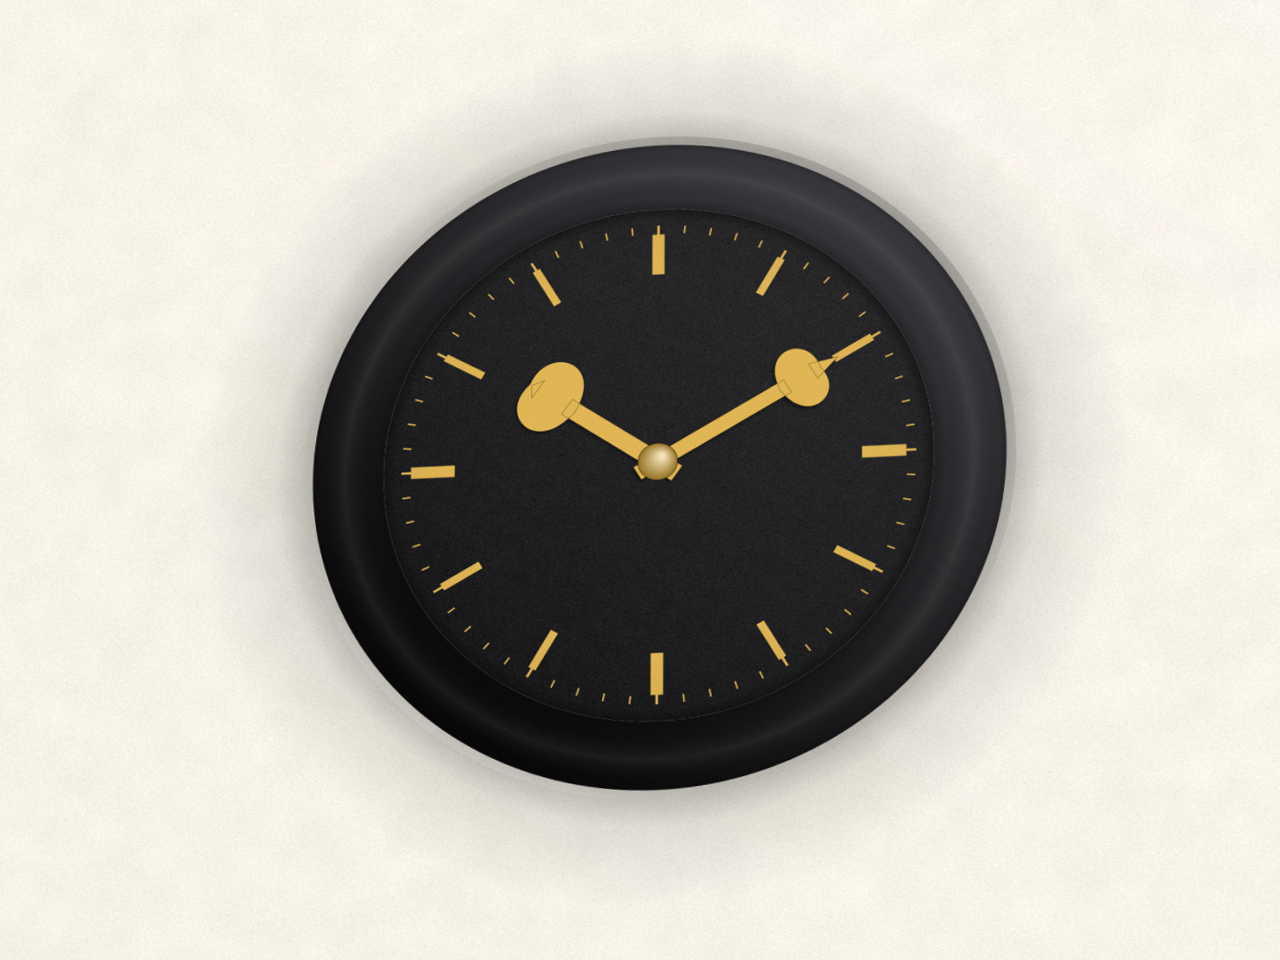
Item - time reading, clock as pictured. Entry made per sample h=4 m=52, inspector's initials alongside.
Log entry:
h=10 m=10
